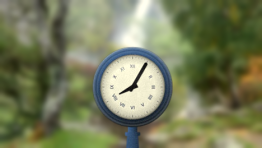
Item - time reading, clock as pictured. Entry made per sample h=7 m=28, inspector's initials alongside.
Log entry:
h=8 m=5
